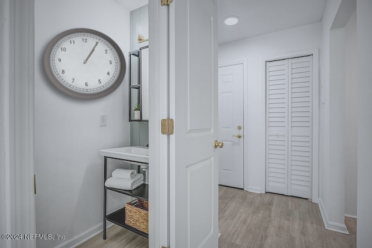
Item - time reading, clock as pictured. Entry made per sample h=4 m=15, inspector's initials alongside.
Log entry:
h=1 m=5
